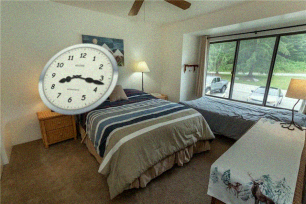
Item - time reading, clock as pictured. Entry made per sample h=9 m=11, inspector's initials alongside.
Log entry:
h=8 m=17
